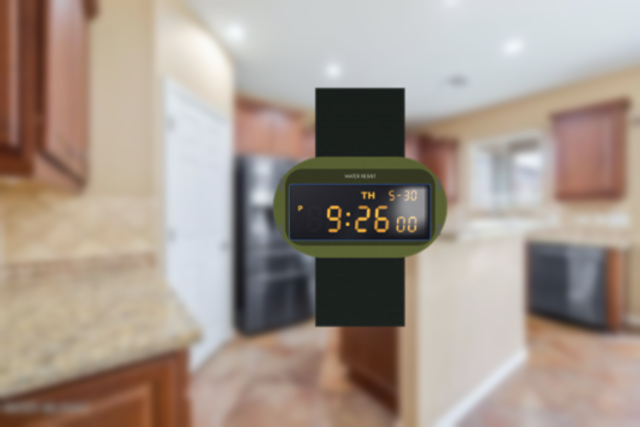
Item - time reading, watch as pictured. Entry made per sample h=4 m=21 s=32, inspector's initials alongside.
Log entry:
h=9 m=26 s=0
